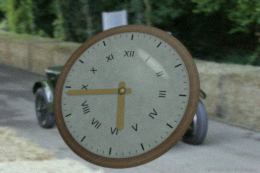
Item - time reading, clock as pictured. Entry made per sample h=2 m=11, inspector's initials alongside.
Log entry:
h=5 m=44
